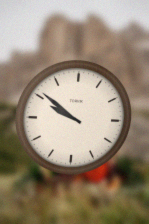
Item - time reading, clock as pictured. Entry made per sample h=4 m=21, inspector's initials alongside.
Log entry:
h=9 m=51
